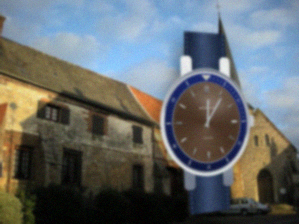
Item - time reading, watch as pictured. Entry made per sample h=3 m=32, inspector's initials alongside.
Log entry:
h=12 m=6
